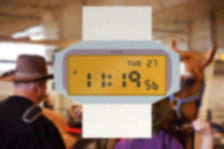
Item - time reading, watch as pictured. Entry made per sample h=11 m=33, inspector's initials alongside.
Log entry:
h=11 m=19
